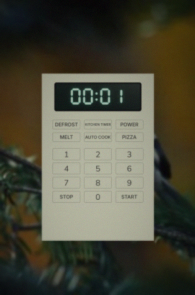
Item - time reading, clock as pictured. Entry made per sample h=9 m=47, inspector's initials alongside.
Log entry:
h=0 m=1
